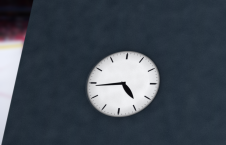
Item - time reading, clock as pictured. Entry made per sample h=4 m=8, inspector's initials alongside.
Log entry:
h=4 m=44
